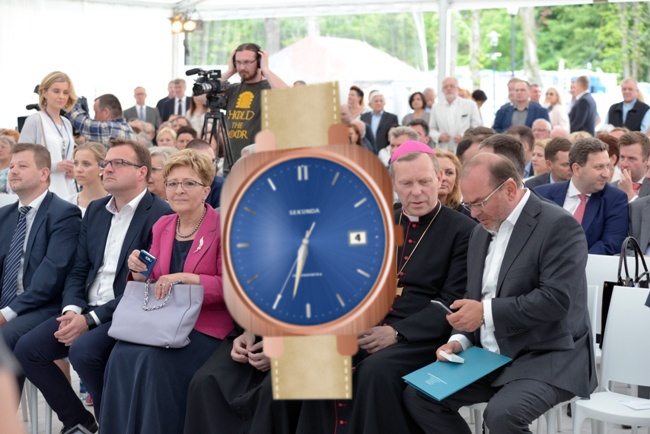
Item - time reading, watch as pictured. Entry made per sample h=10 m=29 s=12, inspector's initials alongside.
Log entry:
h=6 m=32 s=35
